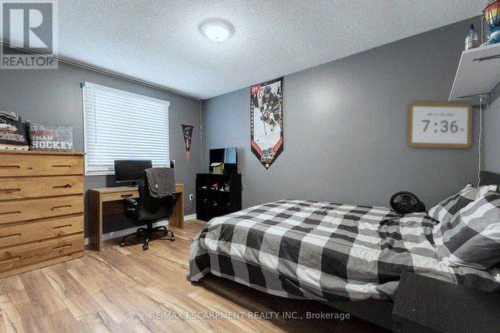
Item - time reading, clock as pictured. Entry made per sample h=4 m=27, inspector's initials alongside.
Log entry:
h=7 m=36
